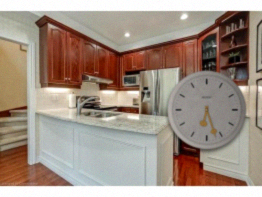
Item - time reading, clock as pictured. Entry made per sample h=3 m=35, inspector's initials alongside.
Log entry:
h=6 m=27
